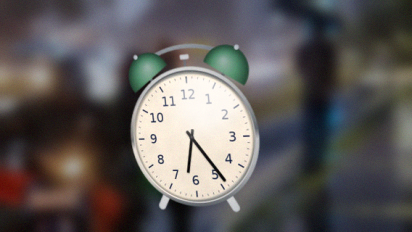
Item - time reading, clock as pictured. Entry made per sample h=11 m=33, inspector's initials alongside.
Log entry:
h=6 m=24
